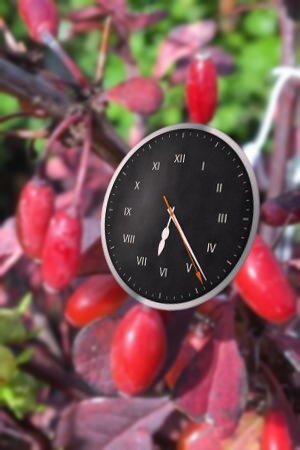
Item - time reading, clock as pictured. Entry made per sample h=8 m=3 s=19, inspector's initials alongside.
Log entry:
h=6 m=23 s=24
